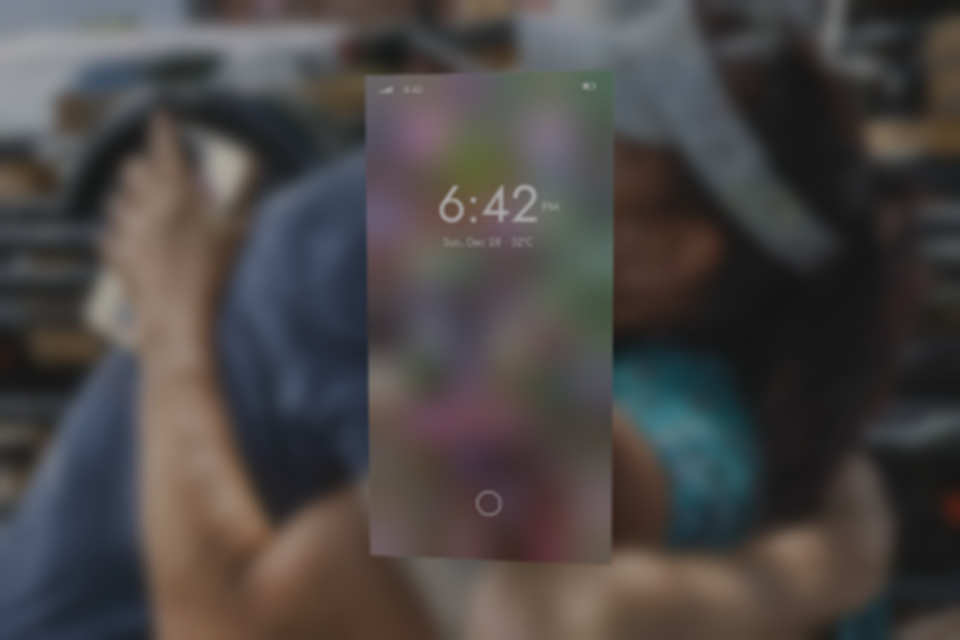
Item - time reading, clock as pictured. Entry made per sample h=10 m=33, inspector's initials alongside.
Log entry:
h=6 m=42
